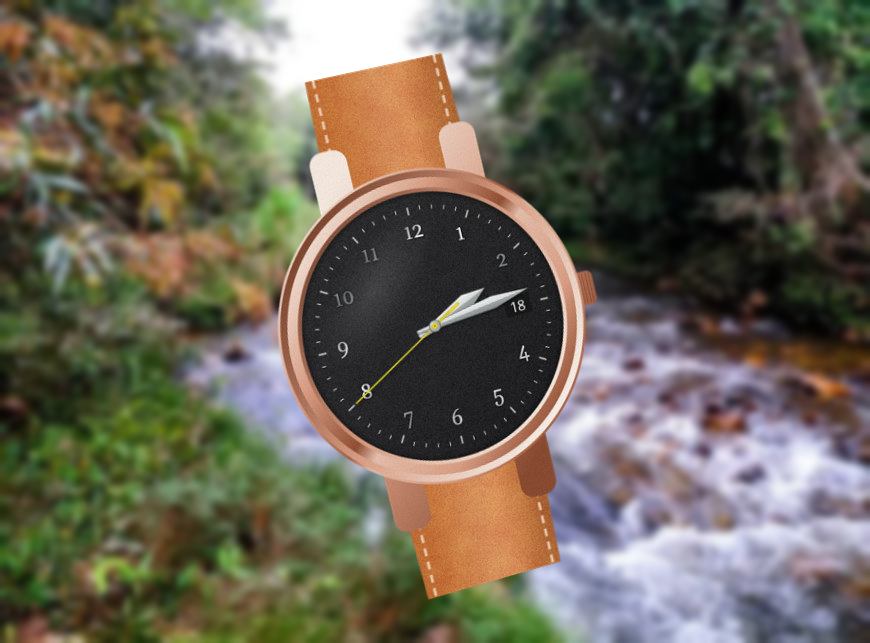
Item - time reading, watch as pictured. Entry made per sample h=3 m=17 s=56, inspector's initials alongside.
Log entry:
h=2 m=13 s=40
